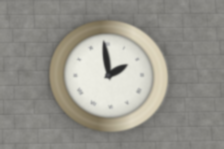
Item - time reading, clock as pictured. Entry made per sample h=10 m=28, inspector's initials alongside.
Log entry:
h=1 m=59
